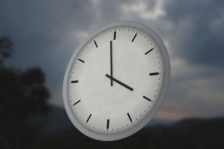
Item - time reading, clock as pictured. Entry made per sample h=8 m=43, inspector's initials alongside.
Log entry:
h=3 m=59
